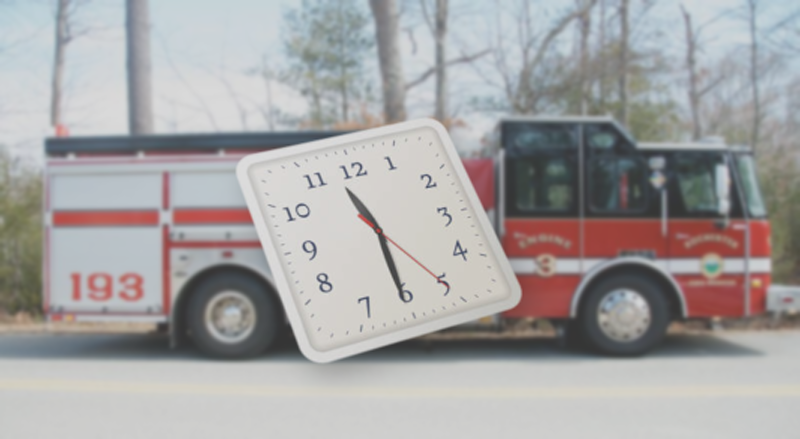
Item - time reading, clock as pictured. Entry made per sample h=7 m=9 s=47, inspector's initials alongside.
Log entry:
h=11 m=30 s=25
